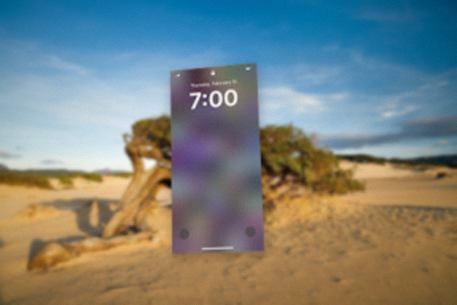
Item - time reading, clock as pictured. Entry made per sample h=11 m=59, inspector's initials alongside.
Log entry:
h=7 m=0
